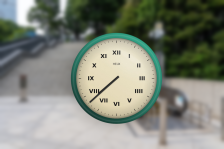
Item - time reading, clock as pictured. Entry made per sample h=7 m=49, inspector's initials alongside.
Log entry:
h=7 m=38
